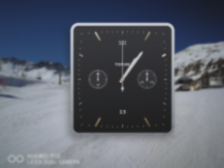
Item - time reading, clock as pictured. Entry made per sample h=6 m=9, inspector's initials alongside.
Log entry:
h=1 m=6
